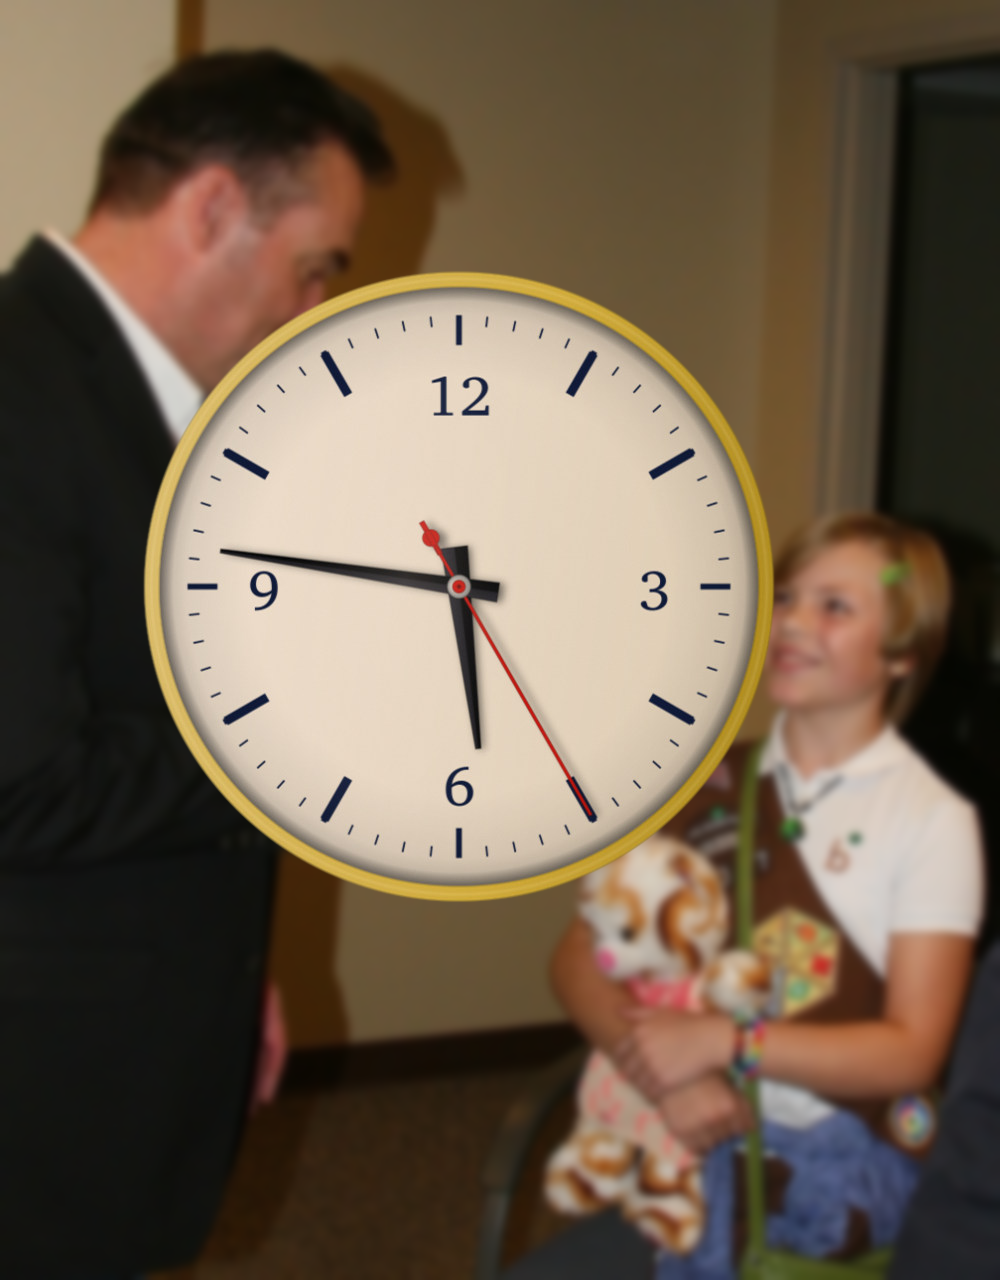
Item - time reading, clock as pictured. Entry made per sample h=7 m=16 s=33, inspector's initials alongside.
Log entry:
h=5 m=46 s=25
